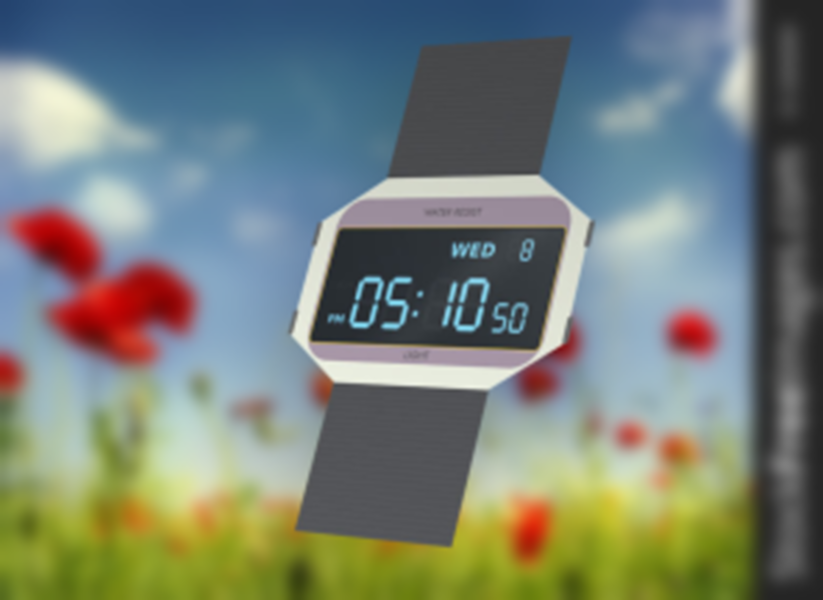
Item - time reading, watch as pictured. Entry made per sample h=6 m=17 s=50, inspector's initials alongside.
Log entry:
h=5 m=10 s=50
